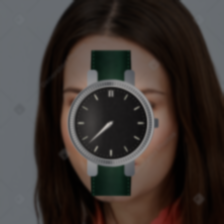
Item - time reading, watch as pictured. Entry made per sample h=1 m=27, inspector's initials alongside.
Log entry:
h=7 m=38
